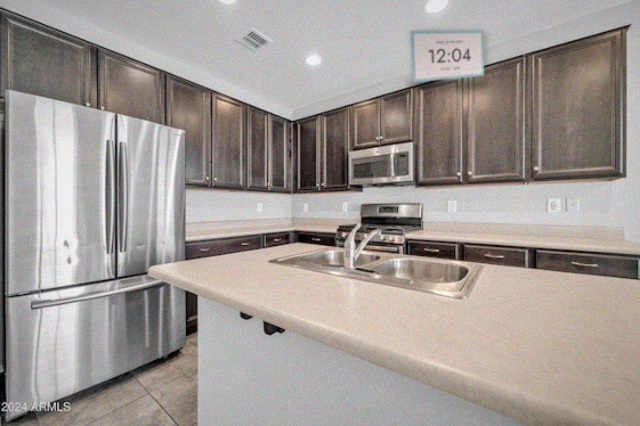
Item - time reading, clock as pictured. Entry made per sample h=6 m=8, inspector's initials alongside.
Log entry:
h=12 m=4
